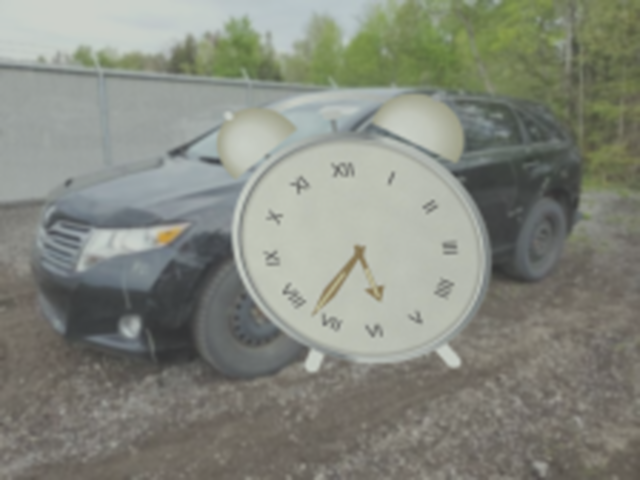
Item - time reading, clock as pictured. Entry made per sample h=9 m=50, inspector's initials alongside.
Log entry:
h=5 m=37
